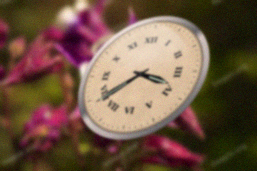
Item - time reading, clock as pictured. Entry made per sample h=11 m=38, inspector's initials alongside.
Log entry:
h=3 m=39
